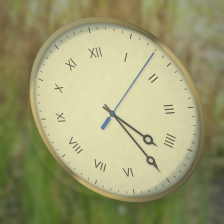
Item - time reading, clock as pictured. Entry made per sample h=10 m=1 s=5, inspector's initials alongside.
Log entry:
h=4 m=25 s=8
